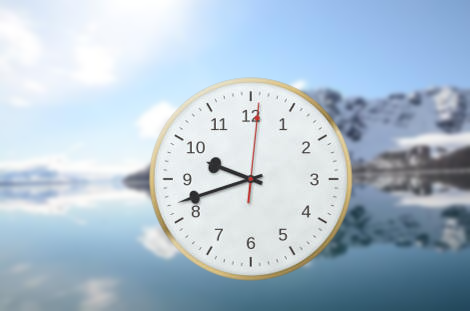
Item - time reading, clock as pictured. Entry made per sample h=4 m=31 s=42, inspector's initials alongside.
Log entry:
h=9 m=42 s=1
